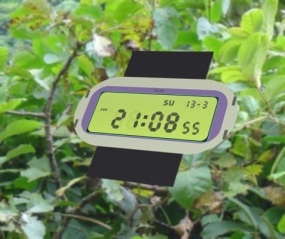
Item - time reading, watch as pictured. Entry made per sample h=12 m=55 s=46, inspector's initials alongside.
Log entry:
h=21 m=8 s=55
